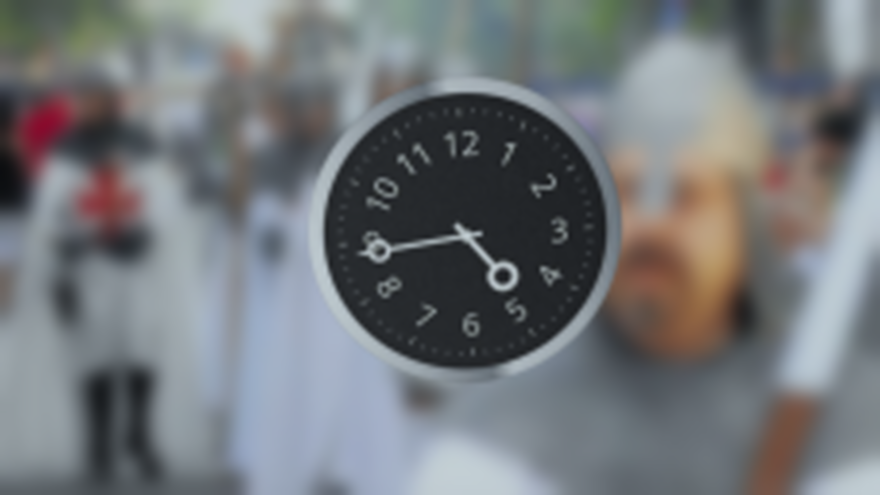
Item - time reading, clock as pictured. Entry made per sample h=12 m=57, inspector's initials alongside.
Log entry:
h=4 m=44
